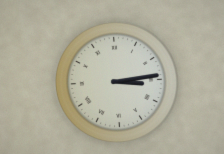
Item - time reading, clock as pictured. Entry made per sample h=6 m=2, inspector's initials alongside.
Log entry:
h=3 m=14
